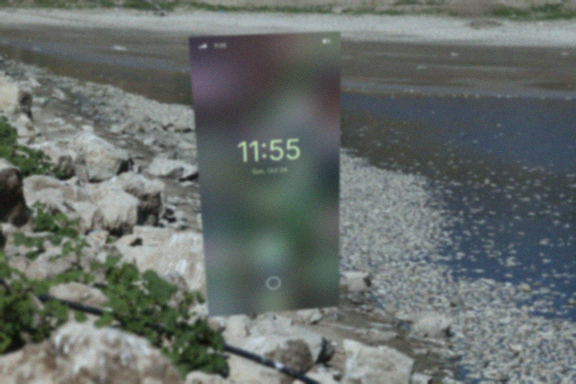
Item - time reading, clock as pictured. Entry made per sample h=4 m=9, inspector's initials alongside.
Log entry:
h=11 m=55
